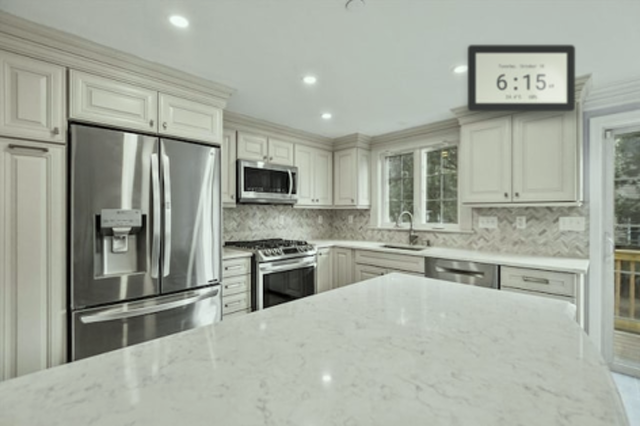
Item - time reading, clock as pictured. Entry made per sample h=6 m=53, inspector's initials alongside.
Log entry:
h=6 m=15
